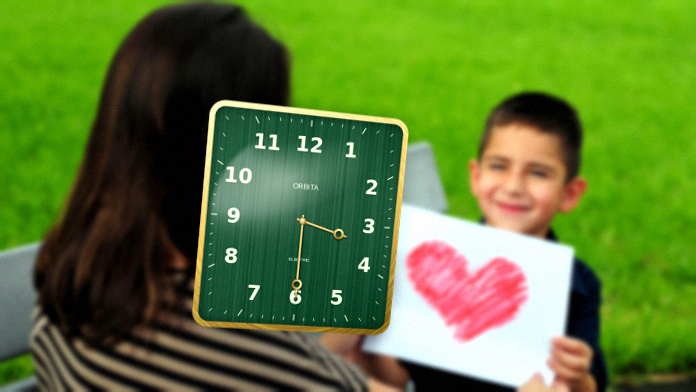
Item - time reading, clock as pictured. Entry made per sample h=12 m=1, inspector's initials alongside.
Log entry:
h=3 m=30
